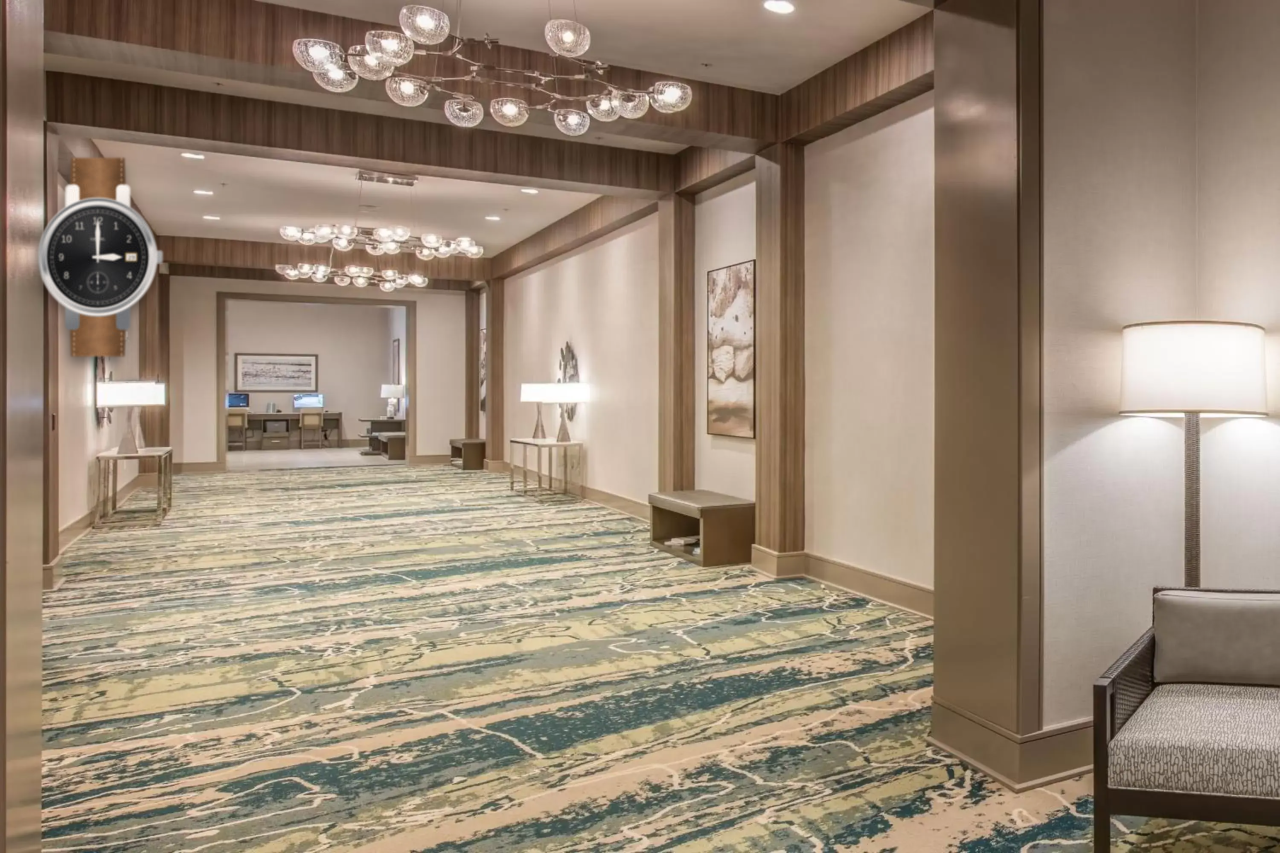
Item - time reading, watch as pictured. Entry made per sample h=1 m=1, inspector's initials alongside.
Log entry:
h=3 m=0
